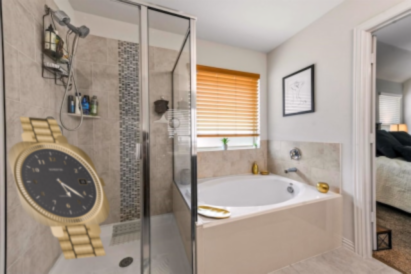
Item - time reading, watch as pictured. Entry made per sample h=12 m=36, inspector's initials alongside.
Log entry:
h=5 m=22
